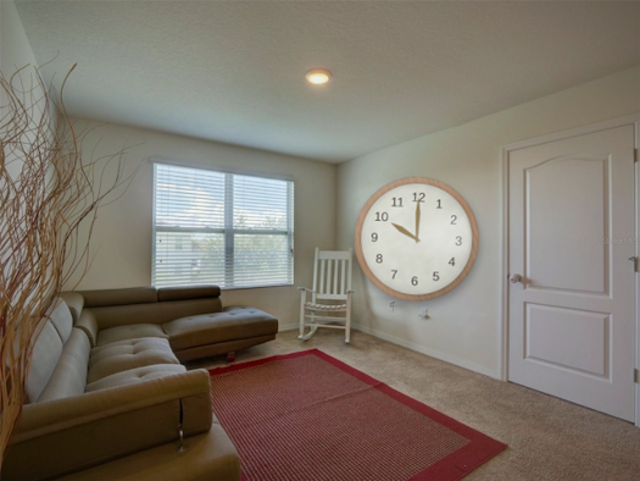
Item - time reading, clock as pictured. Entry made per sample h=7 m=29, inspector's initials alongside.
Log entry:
h=10 m=0
